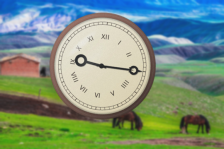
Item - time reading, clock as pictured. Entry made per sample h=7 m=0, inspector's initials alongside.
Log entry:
h=9 m=15
